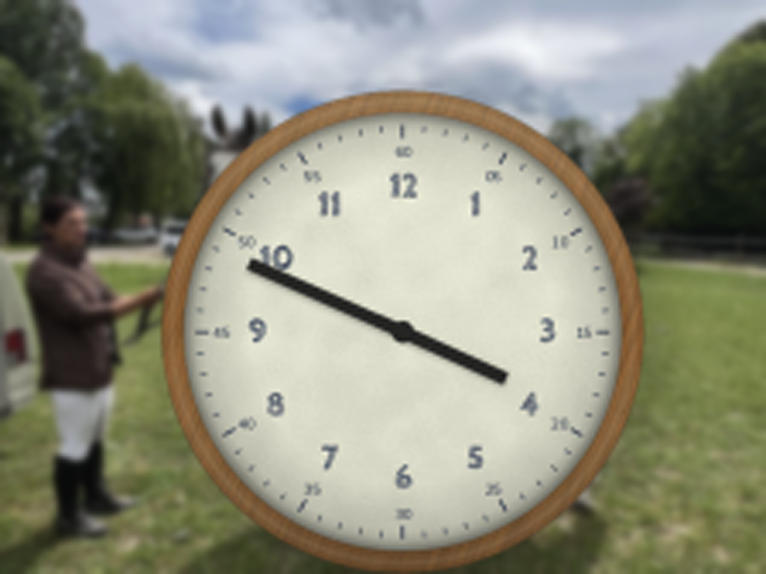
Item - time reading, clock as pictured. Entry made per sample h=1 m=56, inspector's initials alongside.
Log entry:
h=3 m=49
